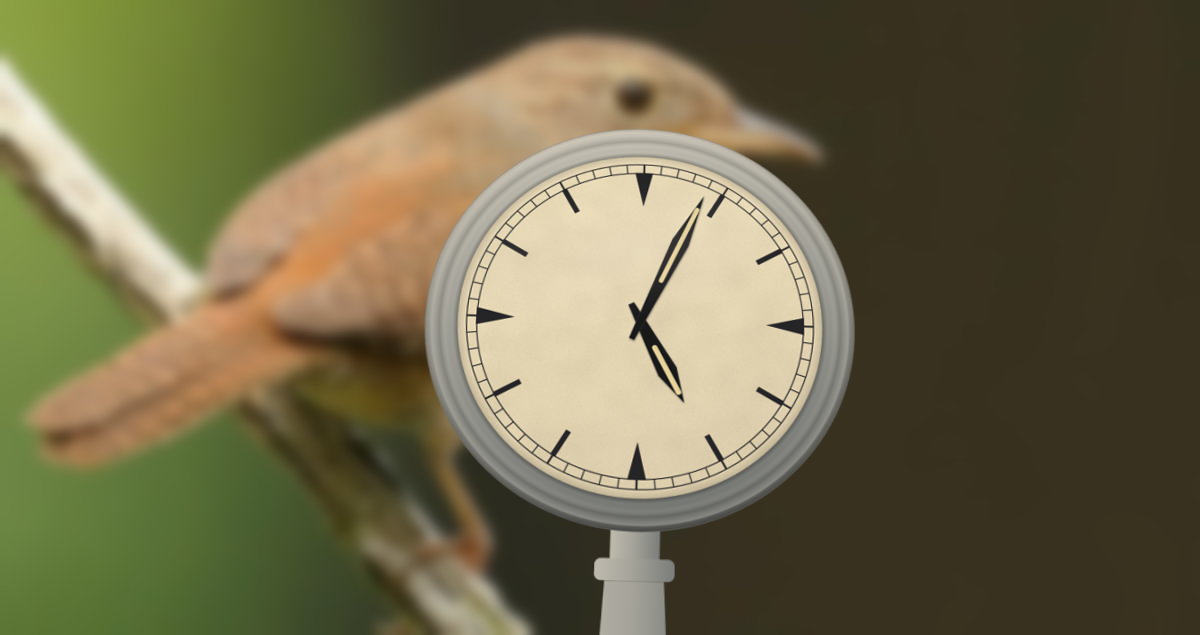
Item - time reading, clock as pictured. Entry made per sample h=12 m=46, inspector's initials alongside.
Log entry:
h=5 m=4
